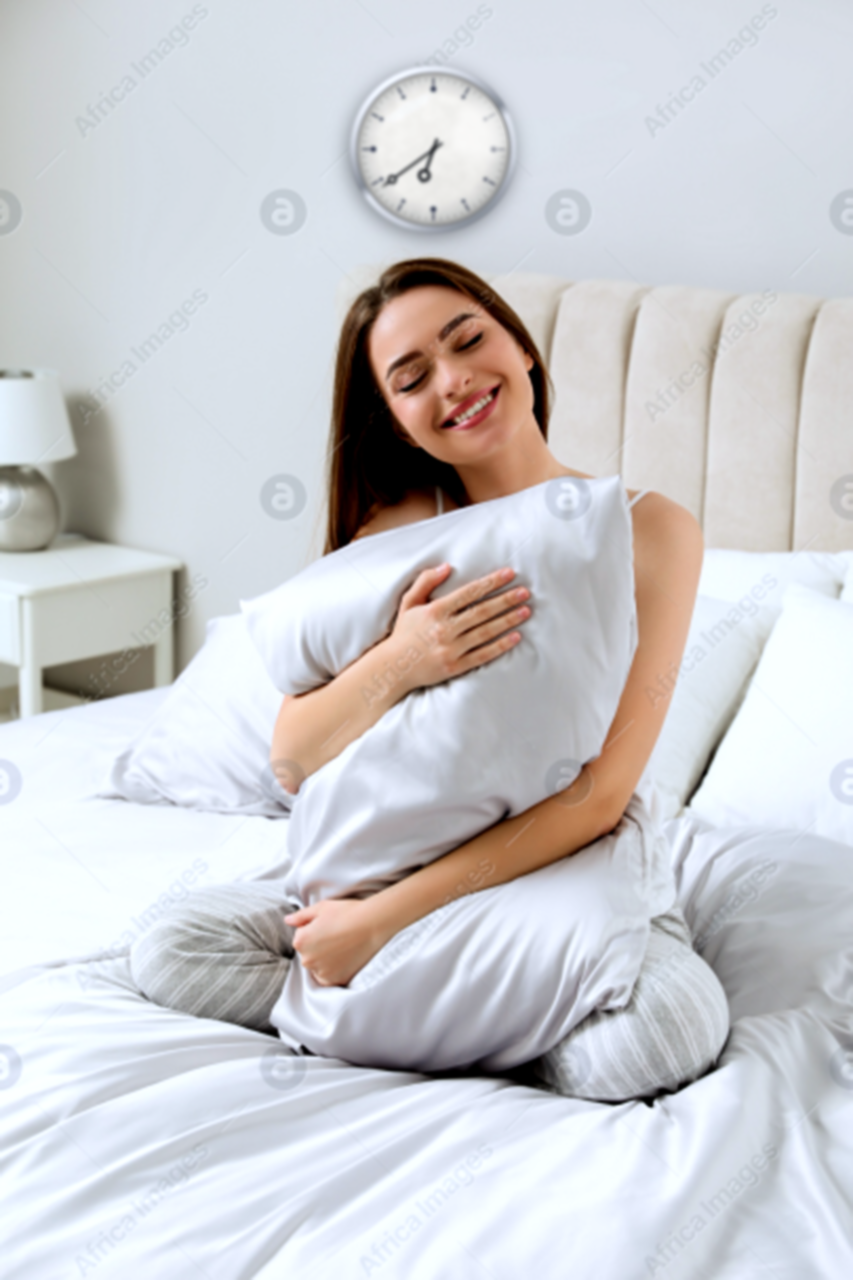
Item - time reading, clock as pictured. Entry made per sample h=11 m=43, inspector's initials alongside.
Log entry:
h=6 m=39
